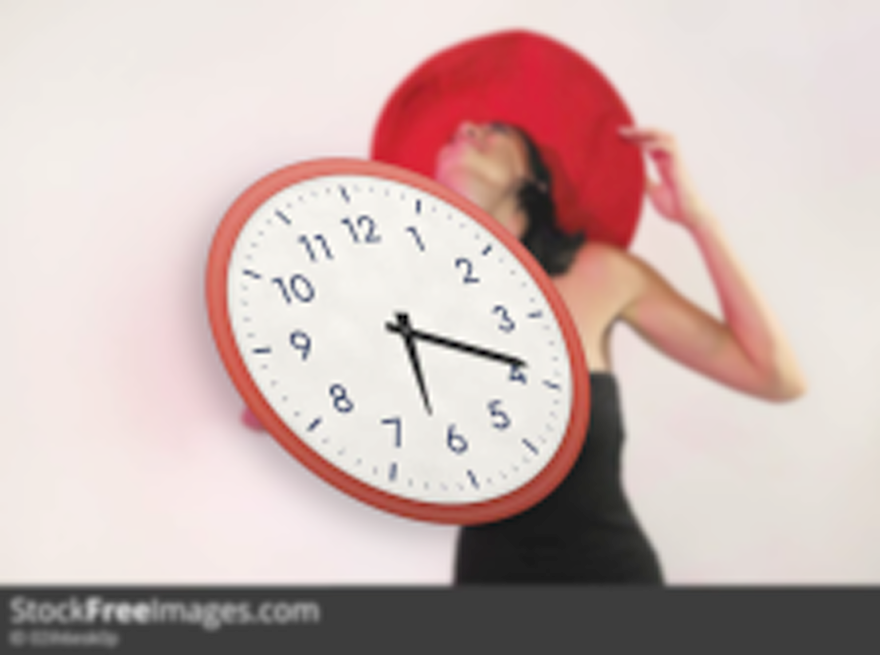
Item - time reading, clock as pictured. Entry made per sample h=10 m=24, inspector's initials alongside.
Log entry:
h=6 m=19
